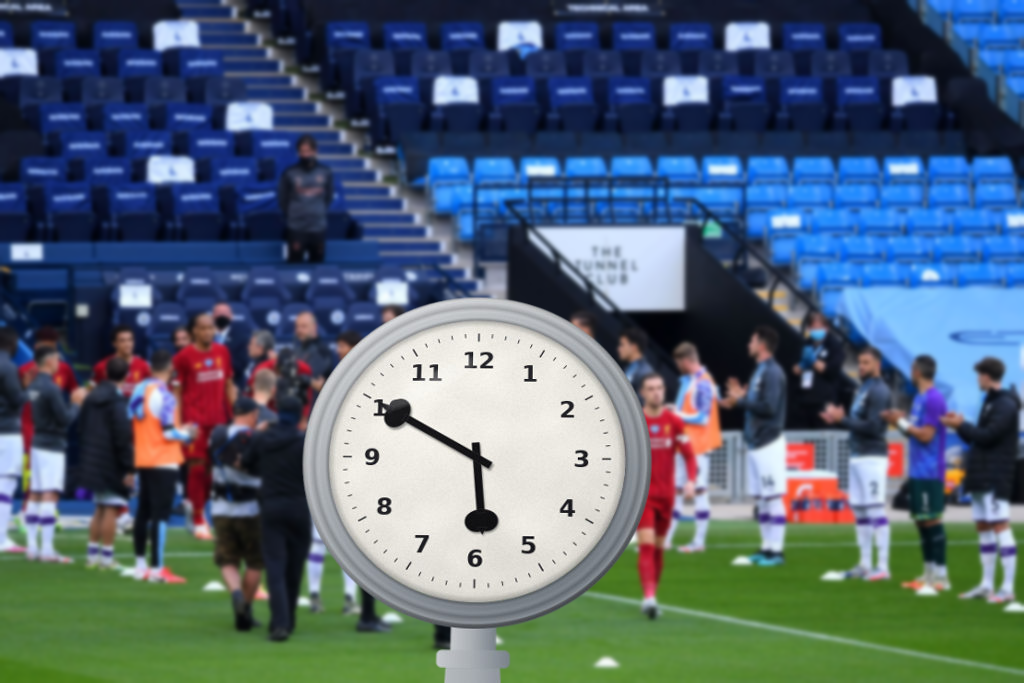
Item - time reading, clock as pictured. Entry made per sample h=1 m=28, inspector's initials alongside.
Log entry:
h=5 m=50
